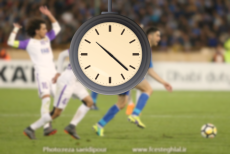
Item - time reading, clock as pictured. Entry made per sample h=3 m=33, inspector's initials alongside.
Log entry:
h=10 m=22
